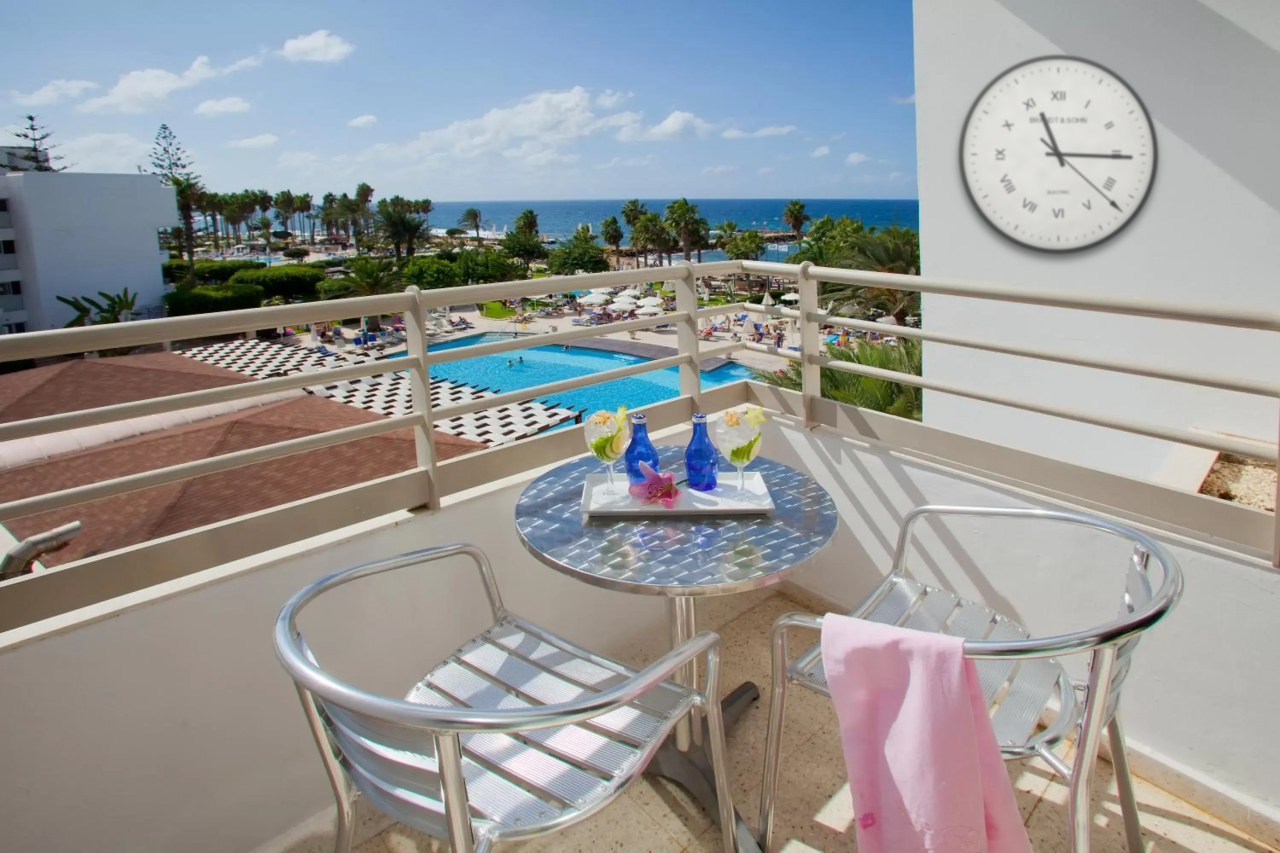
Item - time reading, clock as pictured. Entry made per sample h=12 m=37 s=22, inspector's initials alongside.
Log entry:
h=11 m=15 s=22
